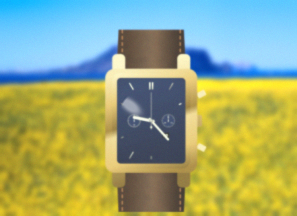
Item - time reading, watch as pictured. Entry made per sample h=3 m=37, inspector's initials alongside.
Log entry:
h=9 m=23
